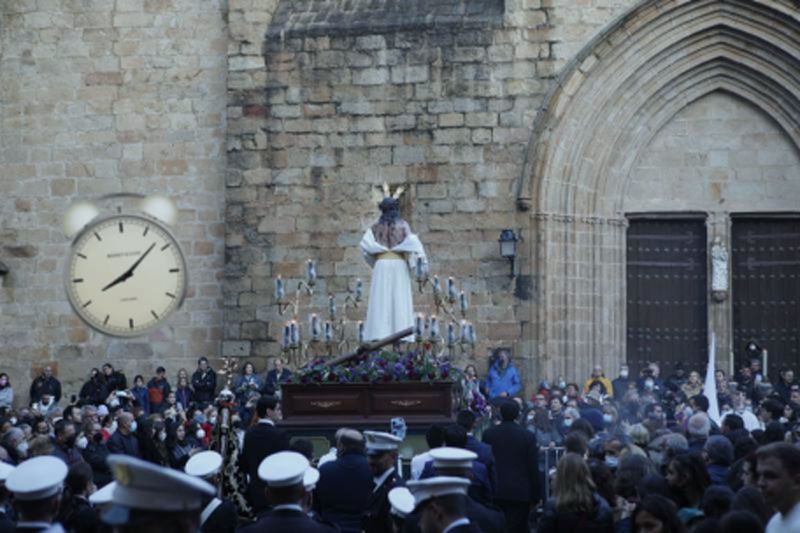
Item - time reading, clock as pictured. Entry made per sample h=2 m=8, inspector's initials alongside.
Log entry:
h=8 m=8
